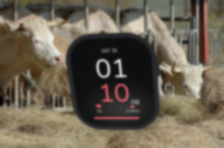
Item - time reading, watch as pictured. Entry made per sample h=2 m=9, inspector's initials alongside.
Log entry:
h=1 m=10
